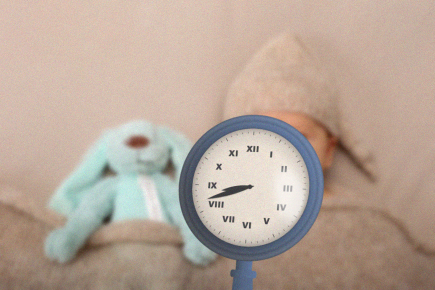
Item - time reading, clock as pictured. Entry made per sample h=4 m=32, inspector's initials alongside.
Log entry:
h=8 m=42
